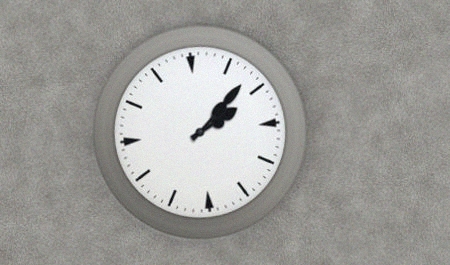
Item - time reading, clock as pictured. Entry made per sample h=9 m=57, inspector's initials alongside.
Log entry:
h=2 m=8
